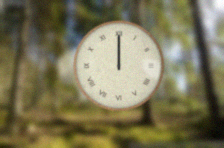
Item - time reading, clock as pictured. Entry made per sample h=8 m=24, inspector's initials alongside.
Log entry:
h=12 m=0
